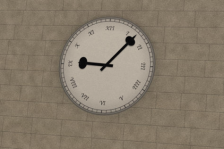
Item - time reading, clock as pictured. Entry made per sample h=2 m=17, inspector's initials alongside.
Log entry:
h=9 m=7
